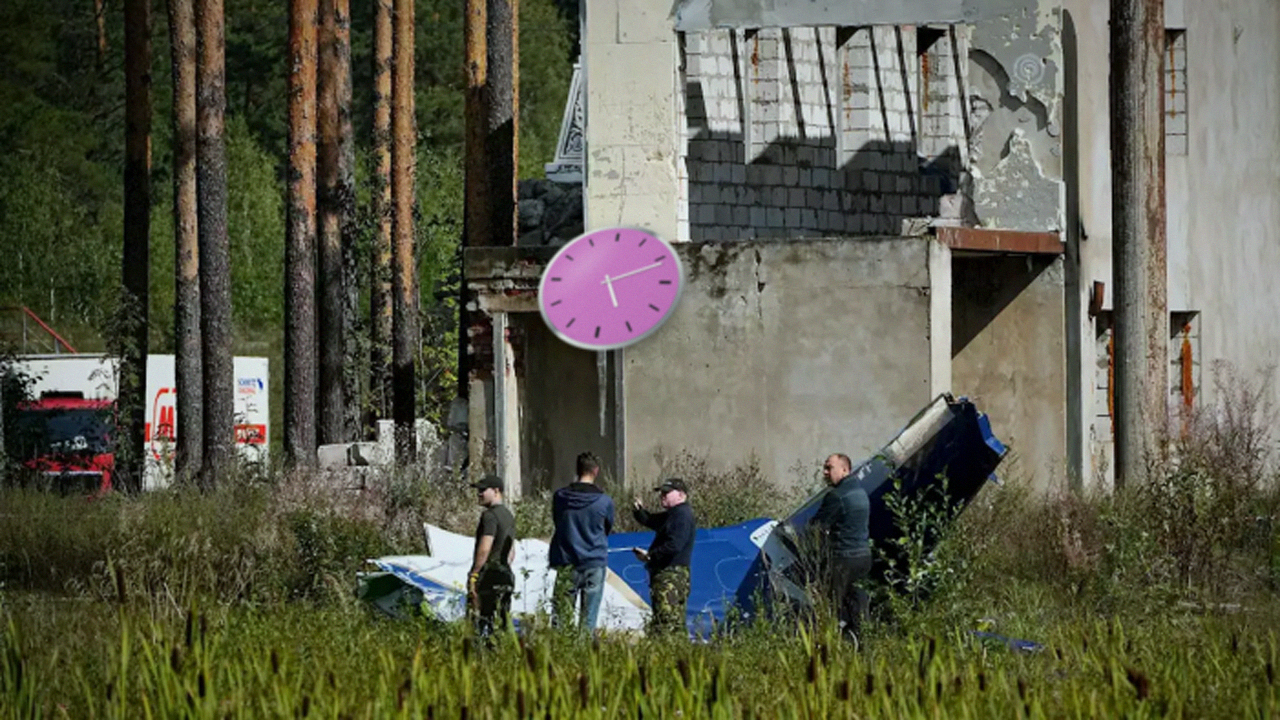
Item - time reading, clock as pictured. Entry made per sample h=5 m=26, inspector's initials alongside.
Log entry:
h=5 m=11
